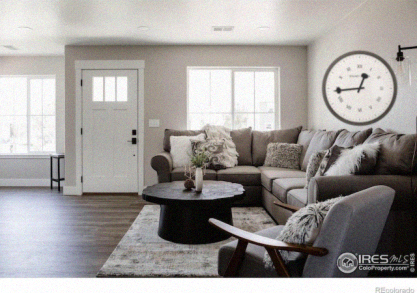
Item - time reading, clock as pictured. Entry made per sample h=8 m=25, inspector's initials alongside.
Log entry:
h=12 m=44
